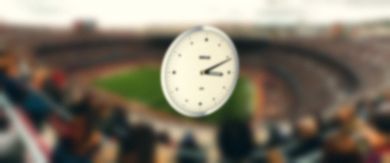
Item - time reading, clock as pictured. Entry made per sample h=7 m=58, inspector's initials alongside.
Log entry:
h=3 m=11
